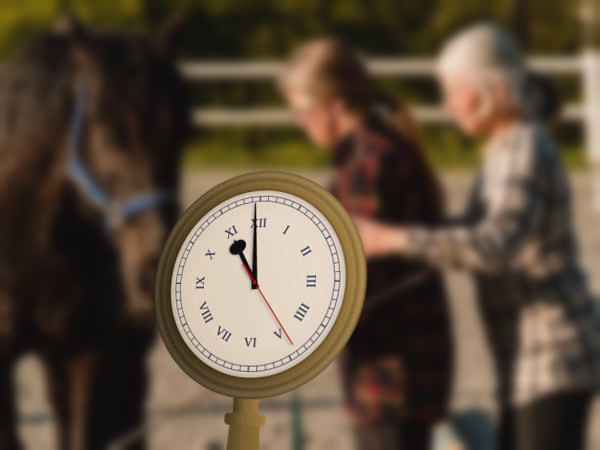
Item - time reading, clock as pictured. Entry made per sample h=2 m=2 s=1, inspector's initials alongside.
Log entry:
h=10 m=59 s=24
